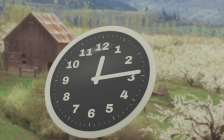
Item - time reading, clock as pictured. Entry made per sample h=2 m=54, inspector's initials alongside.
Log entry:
h=12 m=14
